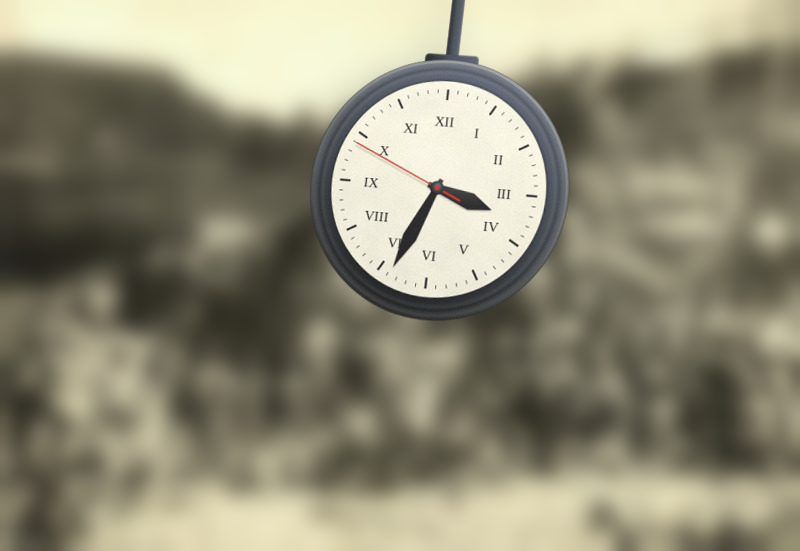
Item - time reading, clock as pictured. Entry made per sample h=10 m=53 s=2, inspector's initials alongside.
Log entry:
h=3 m=33 s=49
